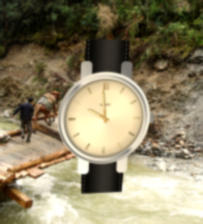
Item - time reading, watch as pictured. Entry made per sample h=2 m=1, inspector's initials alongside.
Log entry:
h=9 m=59
